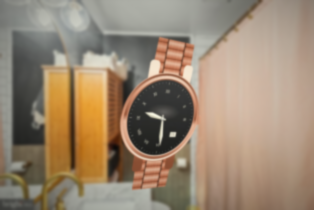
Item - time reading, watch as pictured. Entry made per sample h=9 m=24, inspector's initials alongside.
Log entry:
h=9 m=29
